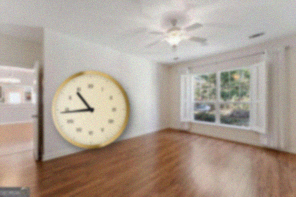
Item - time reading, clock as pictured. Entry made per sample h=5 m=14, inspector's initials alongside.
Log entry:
h=10 m=44
